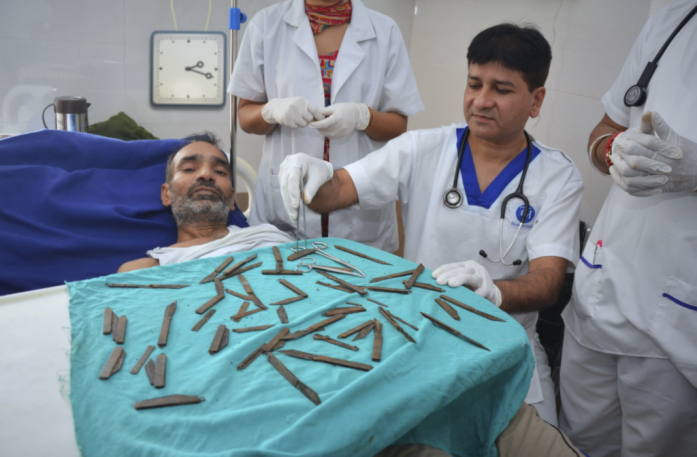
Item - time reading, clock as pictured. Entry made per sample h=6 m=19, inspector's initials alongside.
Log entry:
h=2 m=18
